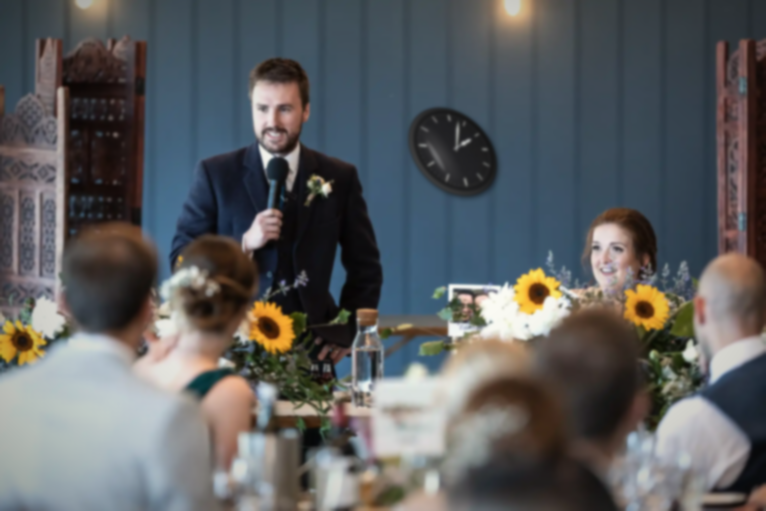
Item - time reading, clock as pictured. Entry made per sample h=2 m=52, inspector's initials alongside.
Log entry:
h=2 m=3
